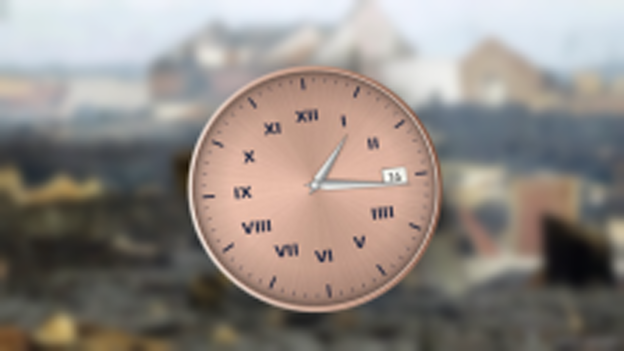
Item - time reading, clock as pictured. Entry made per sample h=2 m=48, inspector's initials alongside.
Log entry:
h=1 m=16
